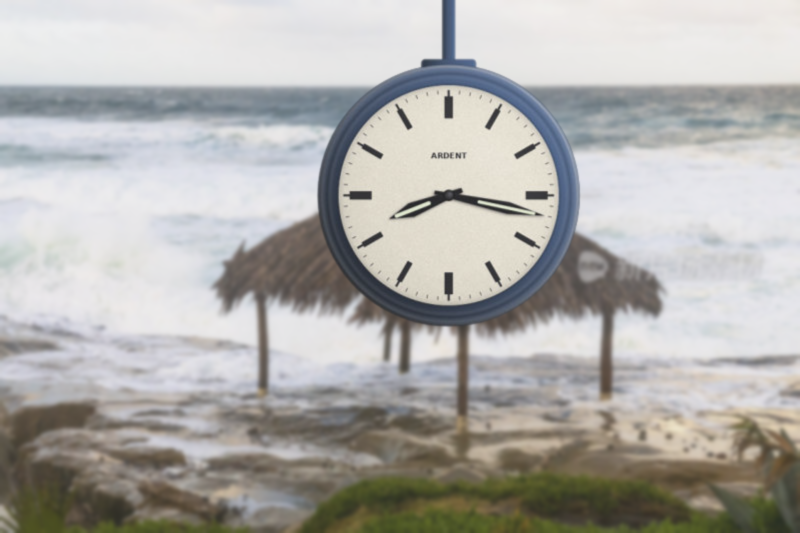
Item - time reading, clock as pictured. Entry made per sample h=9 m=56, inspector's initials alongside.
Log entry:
h=8 m=17
